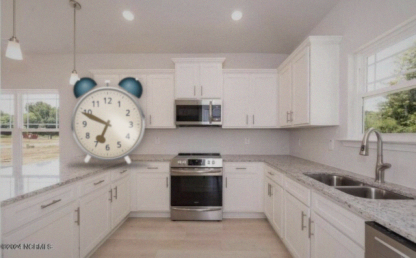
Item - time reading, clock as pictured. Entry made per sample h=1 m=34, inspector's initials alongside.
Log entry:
h=6 m=49
